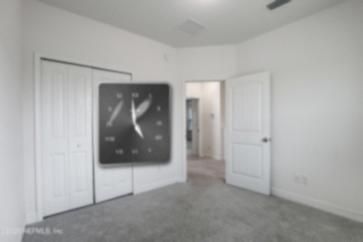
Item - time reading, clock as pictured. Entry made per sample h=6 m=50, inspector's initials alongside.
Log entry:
h=4 m=59
